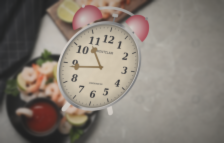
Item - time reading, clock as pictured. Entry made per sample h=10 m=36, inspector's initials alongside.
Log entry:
h=10 m=44
